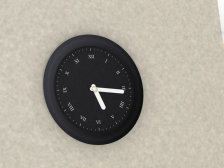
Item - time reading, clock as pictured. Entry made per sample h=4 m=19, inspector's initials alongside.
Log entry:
h=5 m=16
